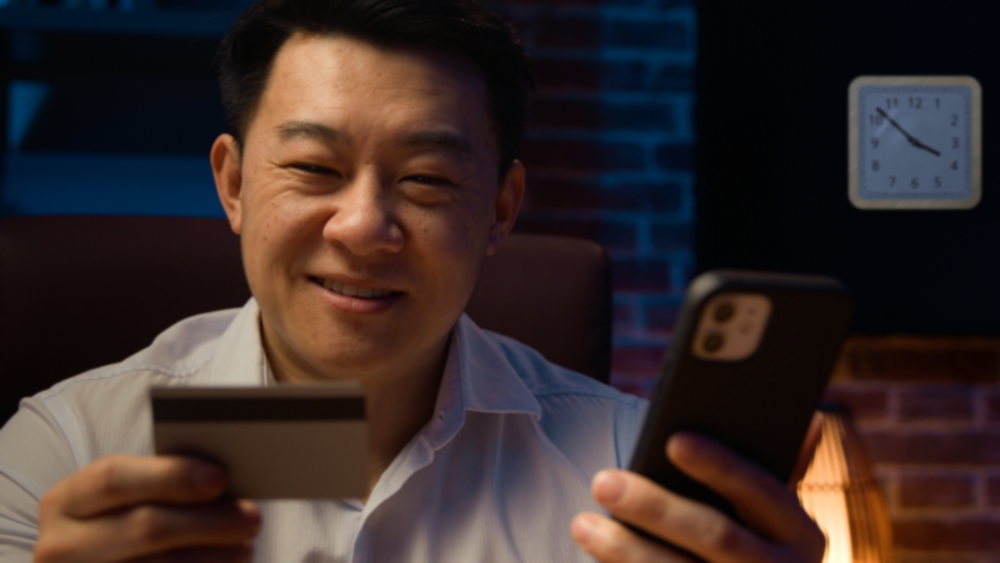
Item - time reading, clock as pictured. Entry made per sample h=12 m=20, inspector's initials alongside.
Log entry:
h=3 m=52
